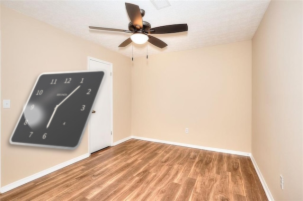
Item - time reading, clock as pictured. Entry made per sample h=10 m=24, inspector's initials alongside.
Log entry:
h=6 m=6
